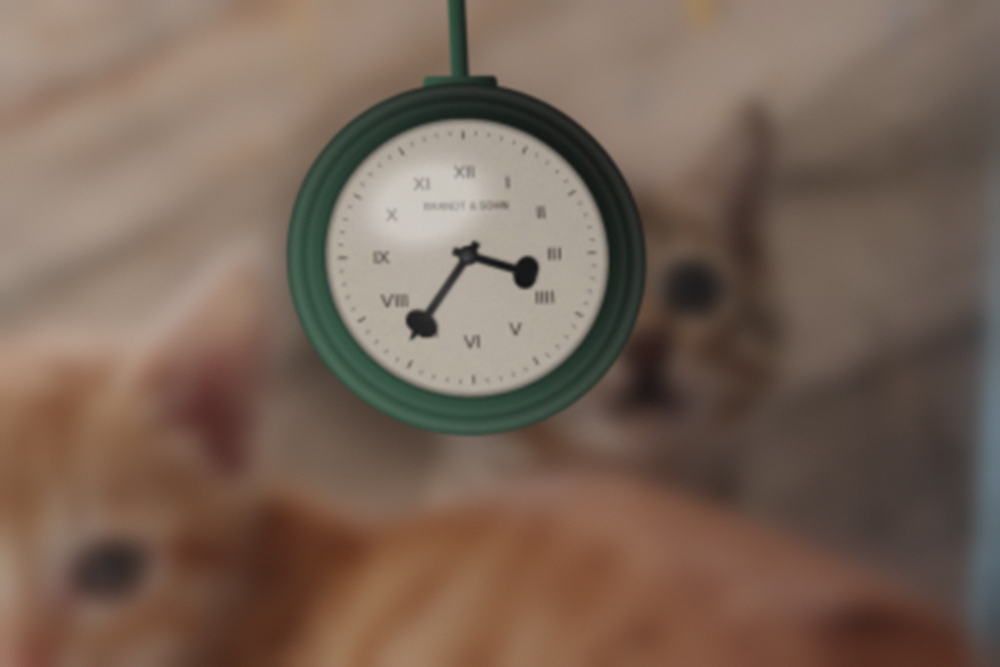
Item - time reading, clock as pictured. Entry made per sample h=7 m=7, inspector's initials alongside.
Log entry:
h=3 m=36
